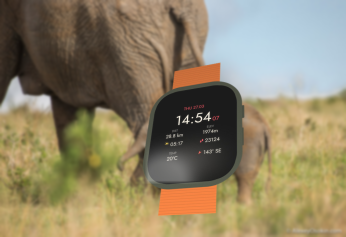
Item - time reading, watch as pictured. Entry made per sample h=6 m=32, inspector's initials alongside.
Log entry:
h=14 m=54
